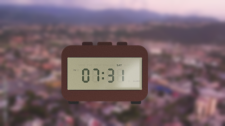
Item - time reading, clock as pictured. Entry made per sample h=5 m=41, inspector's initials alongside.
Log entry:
h=7 m=31
